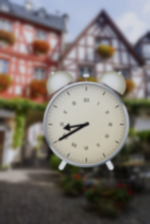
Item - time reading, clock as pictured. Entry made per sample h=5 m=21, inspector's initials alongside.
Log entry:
h=8 m=40
